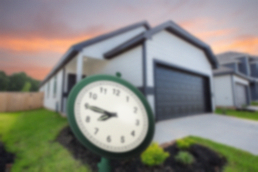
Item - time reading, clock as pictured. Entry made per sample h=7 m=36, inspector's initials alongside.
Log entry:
h=7 m=45
